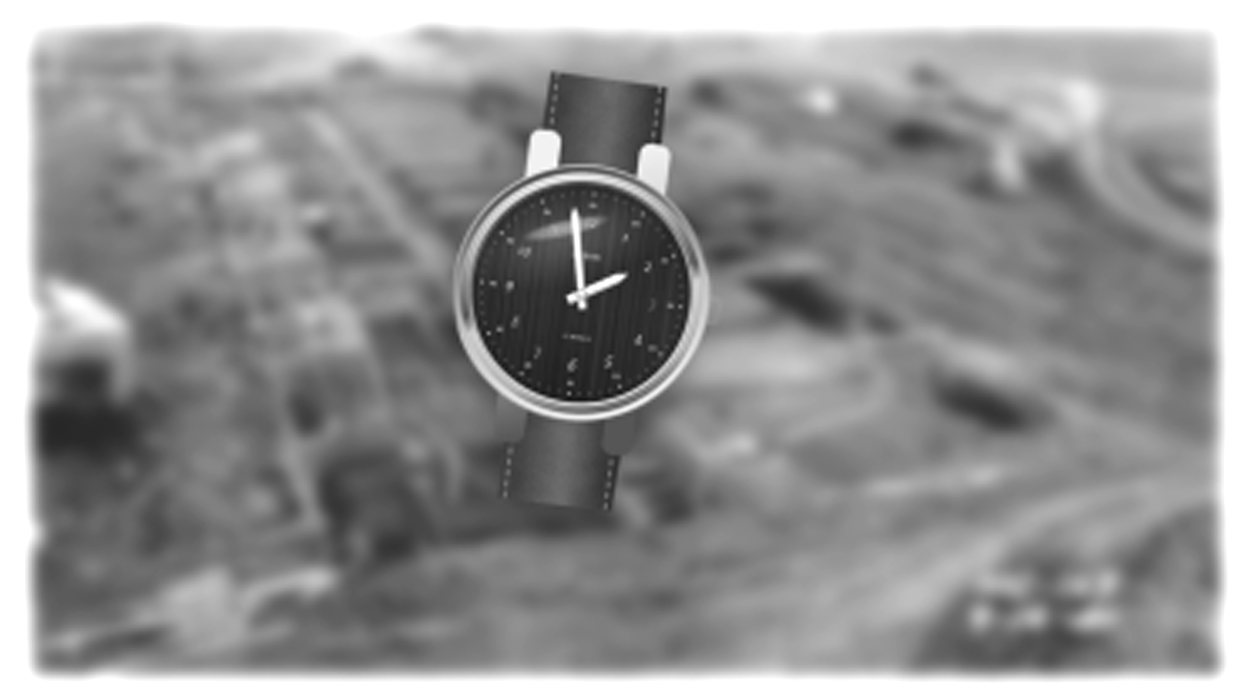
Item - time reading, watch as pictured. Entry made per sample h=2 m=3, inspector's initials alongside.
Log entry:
h=1 m=58
